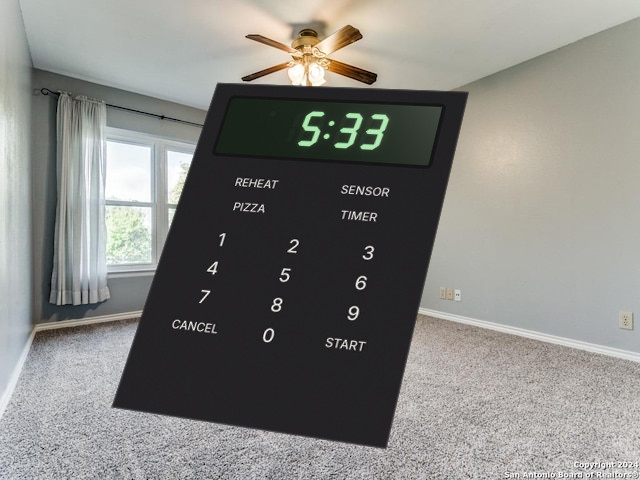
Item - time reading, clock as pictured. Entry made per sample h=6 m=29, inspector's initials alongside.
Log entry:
h=5 m=33
